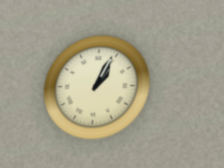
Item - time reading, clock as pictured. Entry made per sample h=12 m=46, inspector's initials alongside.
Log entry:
h=1 m=4
